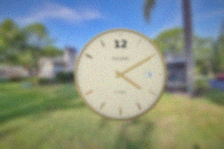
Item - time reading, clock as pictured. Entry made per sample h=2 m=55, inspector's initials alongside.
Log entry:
h=4 m=10
